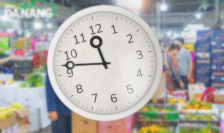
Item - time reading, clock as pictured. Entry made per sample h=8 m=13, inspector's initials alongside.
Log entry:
h=11 m=47
